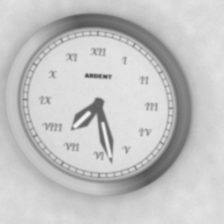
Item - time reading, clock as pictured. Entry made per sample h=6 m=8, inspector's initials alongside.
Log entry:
h=7 m=28
